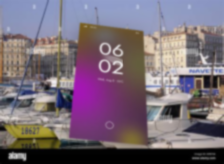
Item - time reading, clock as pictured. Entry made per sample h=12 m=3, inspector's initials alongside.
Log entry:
h=6 m=2
